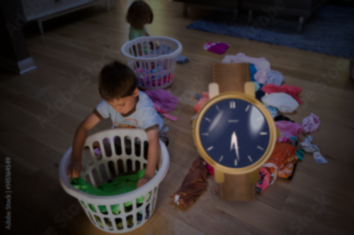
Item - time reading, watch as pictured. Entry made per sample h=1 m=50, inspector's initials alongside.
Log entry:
h=6 m=29
